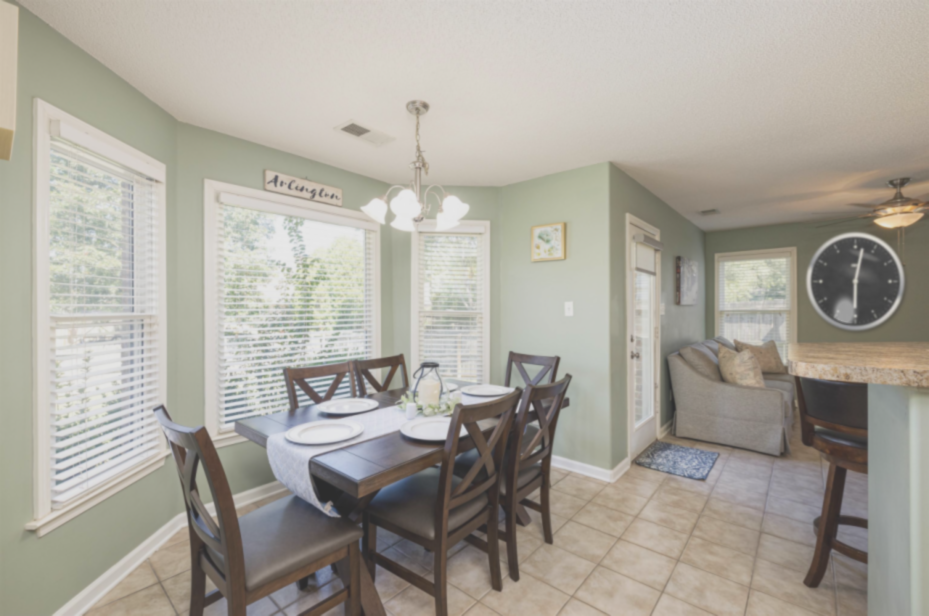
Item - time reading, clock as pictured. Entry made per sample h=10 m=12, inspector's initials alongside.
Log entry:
h=6 m=2
